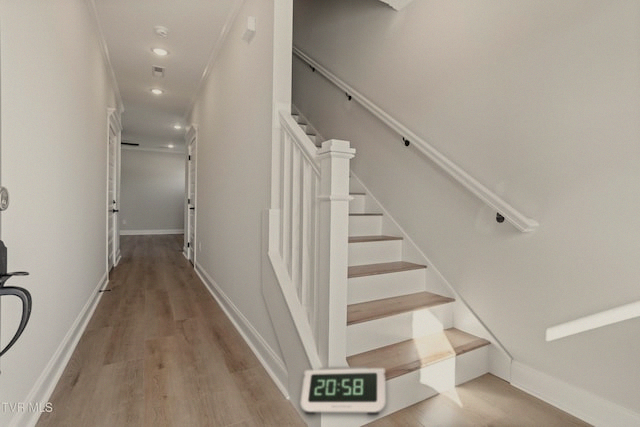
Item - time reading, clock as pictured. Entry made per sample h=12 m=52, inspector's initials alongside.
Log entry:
h=20 m=58
